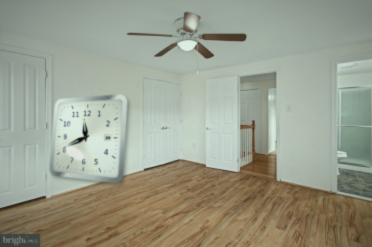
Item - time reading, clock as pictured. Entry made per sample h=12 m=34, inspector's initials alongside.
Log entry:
h=11 m=41
